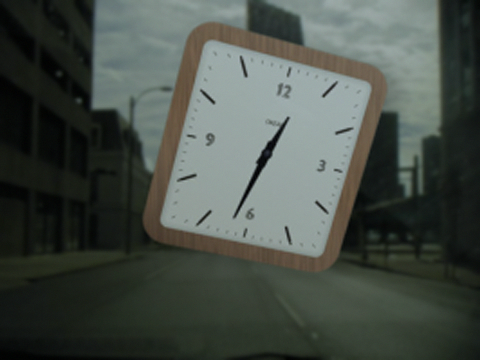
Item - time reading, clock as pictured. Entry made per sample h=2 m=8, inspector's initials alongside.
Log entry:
h=12 m=32
